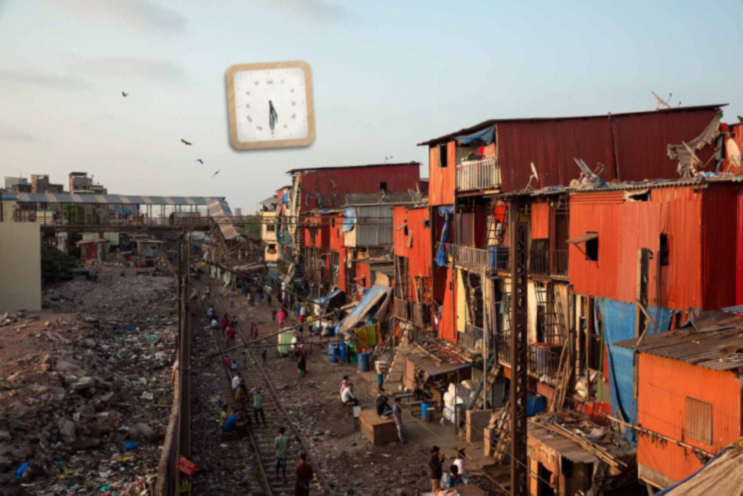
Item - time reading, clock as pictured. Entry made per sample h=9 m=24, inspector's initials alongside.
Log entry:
h=5 m=30
